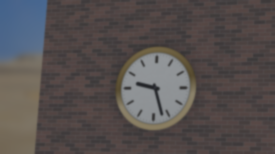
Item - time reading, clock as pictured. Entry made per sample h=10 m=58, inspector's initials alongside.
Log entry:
h=9 m=27
